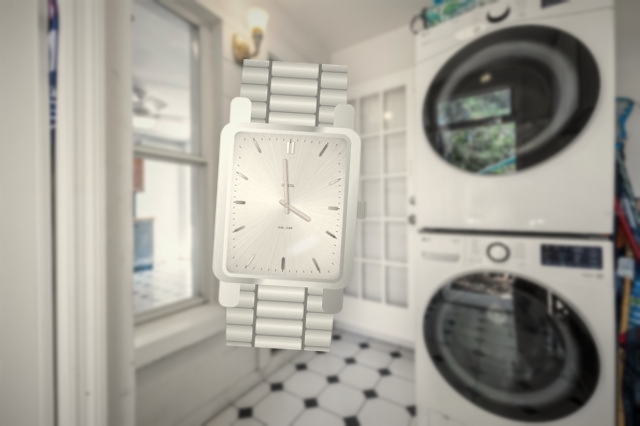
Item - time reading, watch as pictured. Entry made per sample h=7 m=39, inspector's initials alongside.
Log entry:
h=3 m=59
